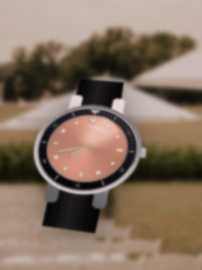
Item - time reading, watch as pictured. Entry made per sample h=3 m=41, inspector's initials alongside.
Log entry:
h=7 m=42
